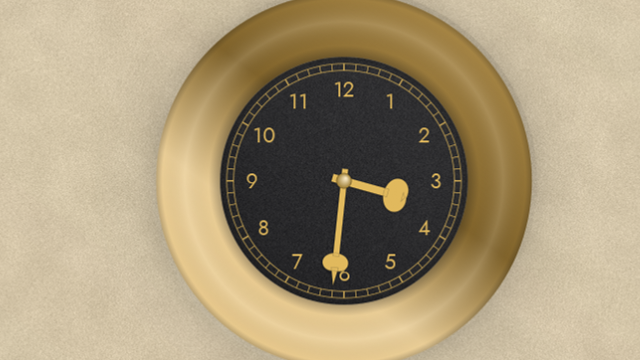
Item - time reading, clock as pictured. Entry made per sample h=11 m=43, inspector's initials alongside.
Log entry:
h=3 m=31
